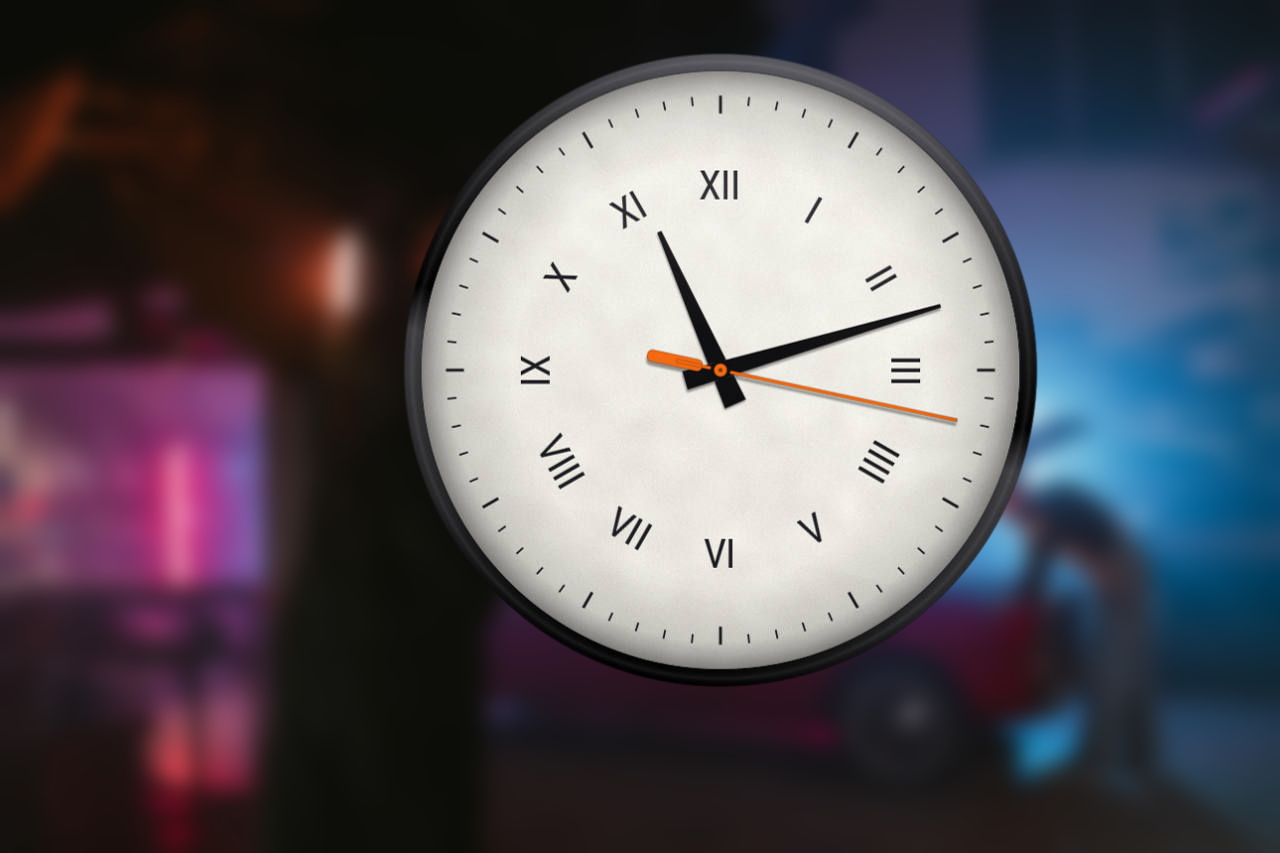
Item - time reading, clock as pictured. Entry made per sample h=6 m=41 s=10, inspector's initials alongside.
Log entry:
h=11 m=12 s=17
